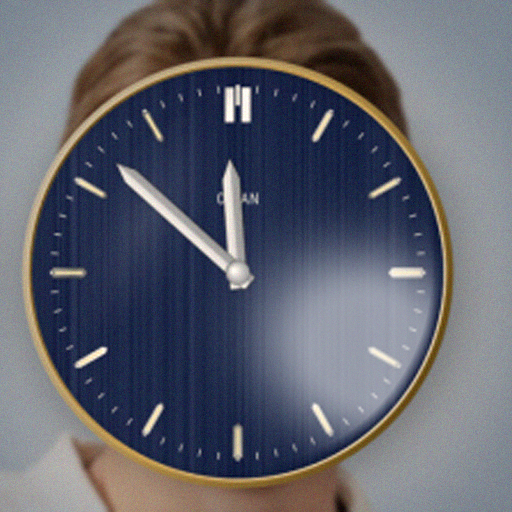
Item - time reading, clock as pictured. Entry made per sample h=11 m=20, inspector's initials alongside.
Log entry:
h=11 m=52
